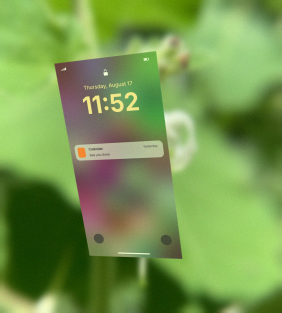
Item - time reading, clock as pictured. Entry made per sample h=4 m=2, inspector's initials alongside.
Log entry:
h=11 m=52
